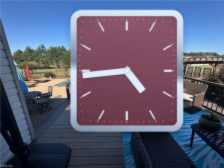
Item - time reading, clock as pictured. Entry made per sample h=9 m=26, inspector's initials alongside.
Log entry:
h=4 m=44
